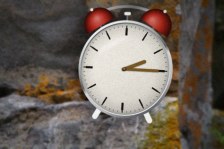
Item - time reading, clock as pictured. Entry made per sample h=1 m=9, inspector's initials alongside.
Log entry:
h=2 m=15
